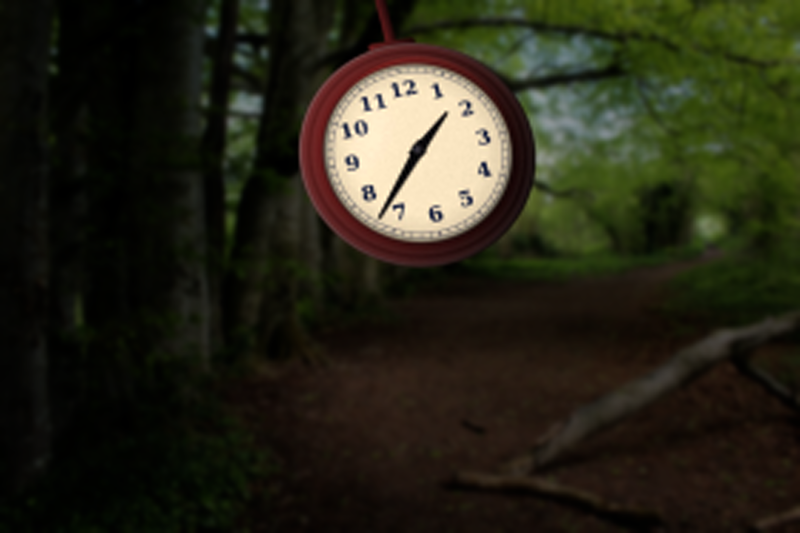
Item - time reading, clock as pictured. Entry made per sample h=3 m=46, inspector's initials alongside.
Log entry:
h=1 m=37
